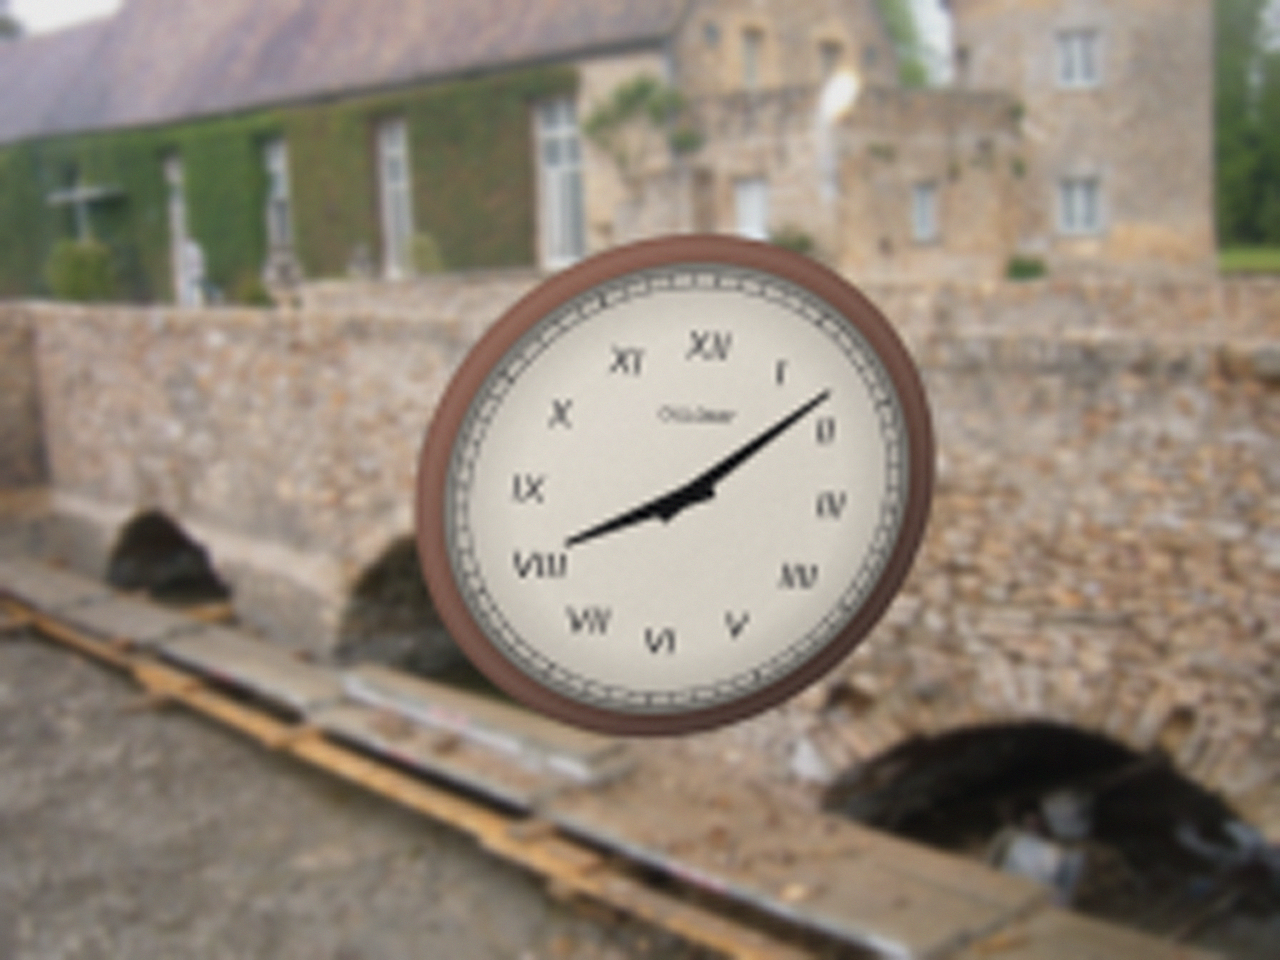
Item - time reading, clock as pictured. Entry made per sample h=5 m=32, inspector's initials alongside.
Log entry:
h=8 m=8
